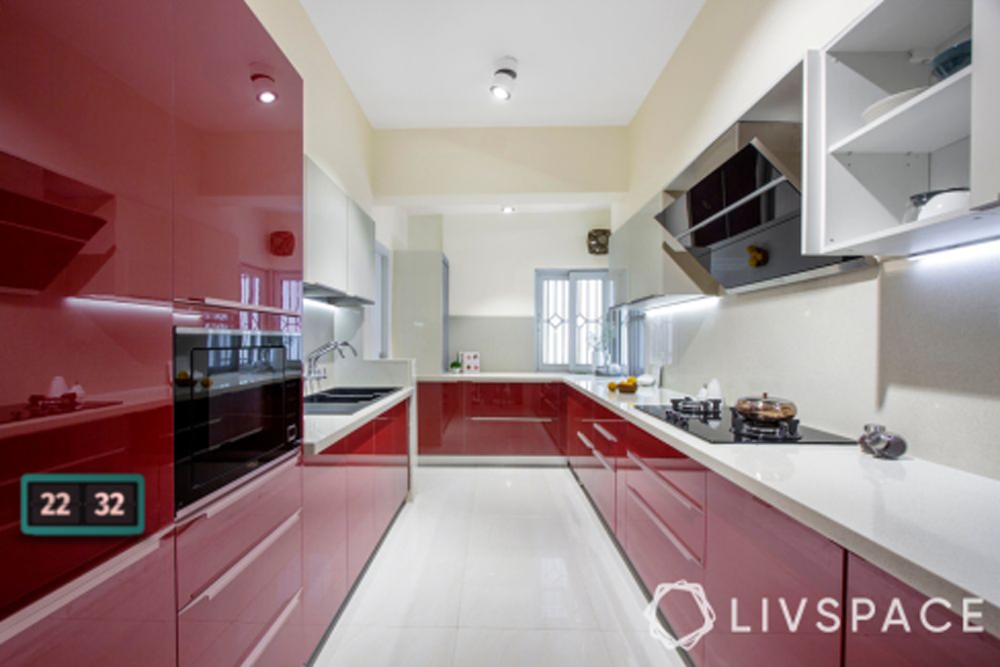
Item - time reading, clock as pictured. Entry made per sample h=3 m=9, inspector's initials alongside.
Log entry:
h=22 m=32
